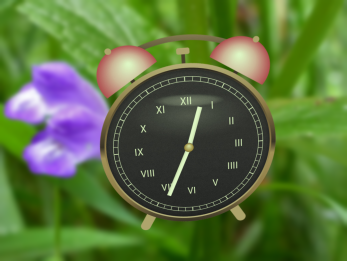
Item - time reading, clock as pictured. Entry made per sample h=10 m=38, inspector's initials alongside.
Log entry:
h=12 m=34
